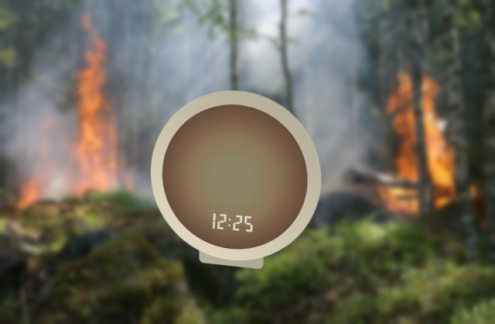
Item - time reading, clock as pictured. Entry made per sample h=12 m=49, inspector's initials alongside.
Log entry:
h=12 m=25
